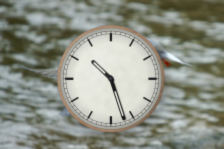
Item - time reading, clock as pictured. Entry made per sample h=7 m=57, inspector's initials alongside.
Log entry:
h=10 m=27
